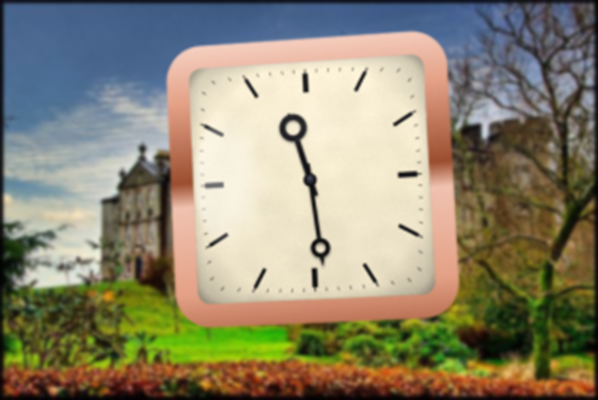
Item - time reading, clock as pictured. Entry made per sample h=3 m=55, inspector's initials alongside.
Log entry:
h=11 m=29
